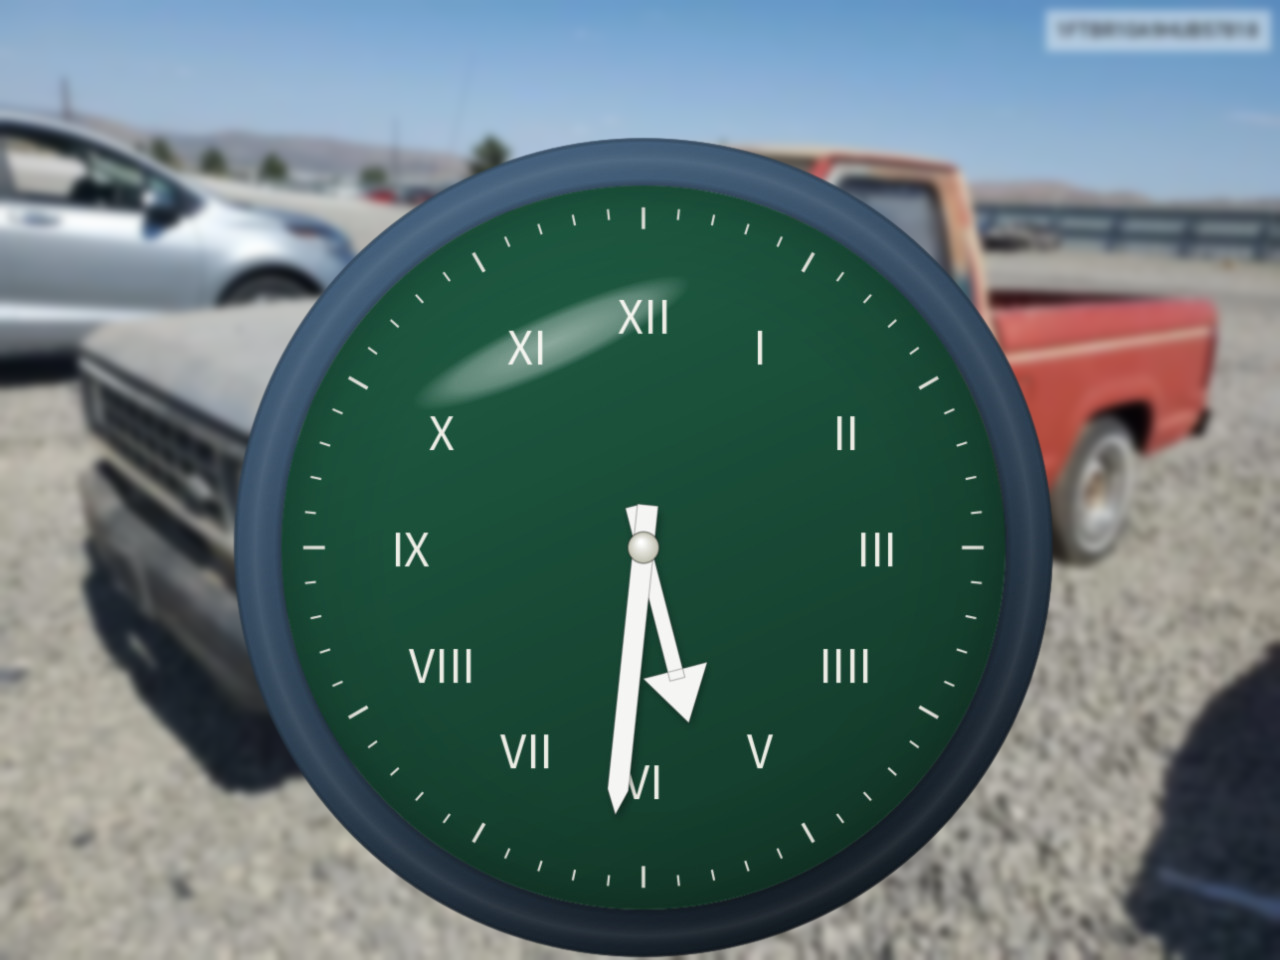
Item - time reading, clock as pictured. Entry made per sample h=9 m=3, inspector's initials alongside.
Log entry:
h=5 m=31
